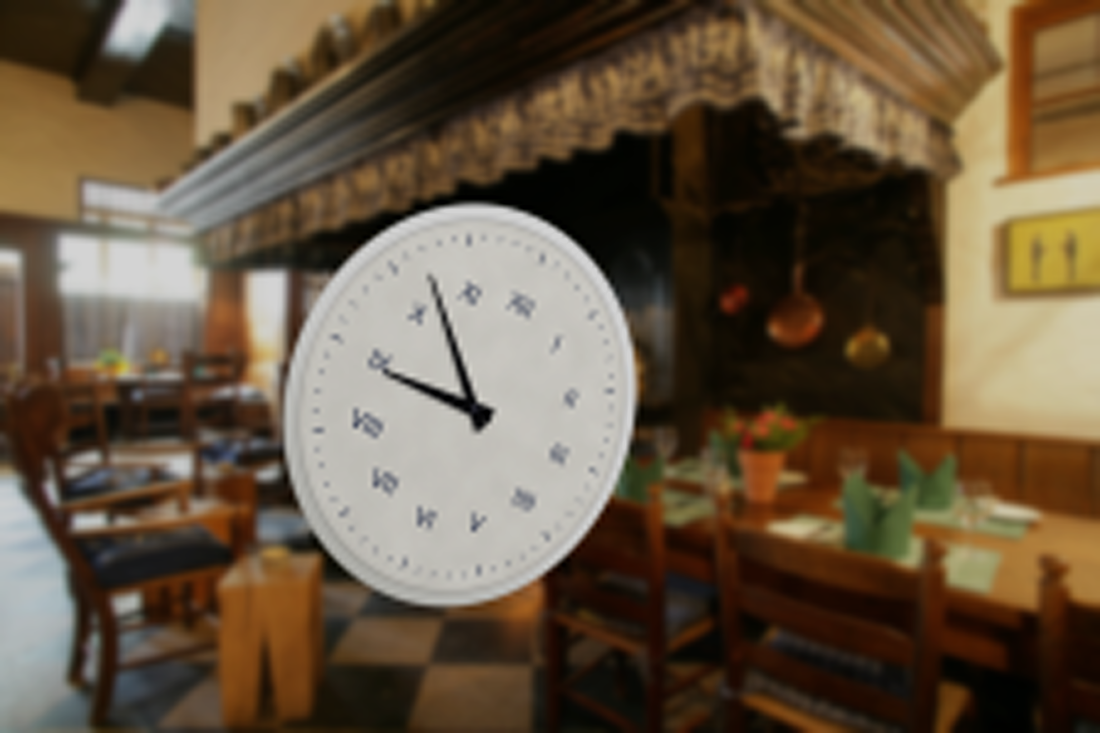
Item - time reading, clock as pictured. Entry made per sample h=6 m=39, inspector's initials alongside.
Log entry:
h=8 m=52
